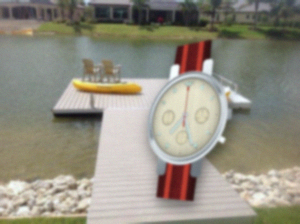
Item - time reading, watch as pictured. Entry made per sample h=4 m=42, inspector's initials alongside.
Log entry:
h=7 m=26
